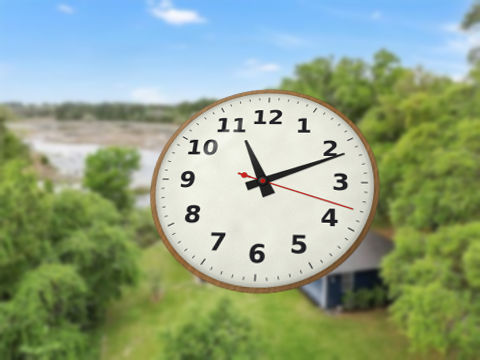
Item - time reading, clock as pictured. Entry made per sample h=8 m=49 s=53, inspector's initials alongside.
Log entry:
h=11 m=11 s=18
